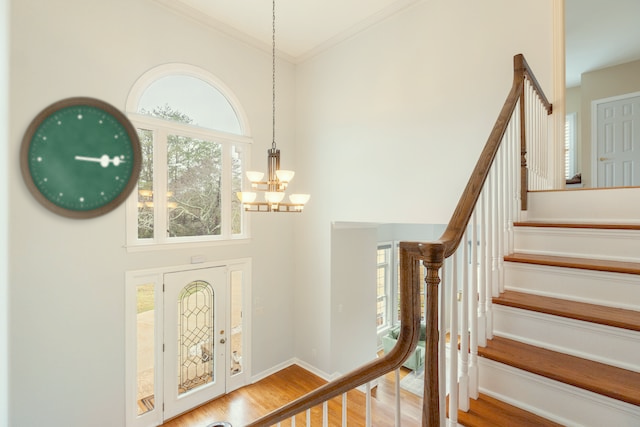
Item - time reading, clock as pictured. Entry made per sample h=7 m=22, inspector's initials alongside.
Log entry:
h=3 m=16
